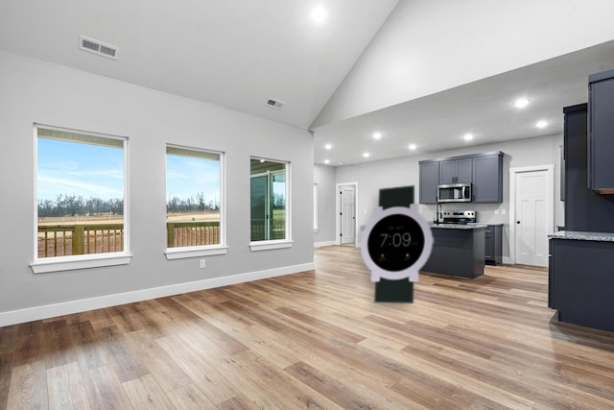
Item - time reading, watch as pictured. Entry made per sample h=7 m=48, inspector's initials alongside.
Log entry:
h=7 m=9
